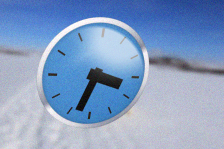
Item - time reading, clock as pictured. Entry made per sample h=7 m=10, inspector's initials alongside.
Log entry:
h=3 m=33
